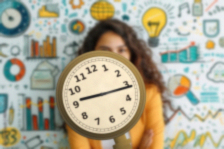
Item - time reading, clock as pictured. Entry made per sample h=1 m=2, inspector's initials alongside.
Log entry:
h=9 m=16
